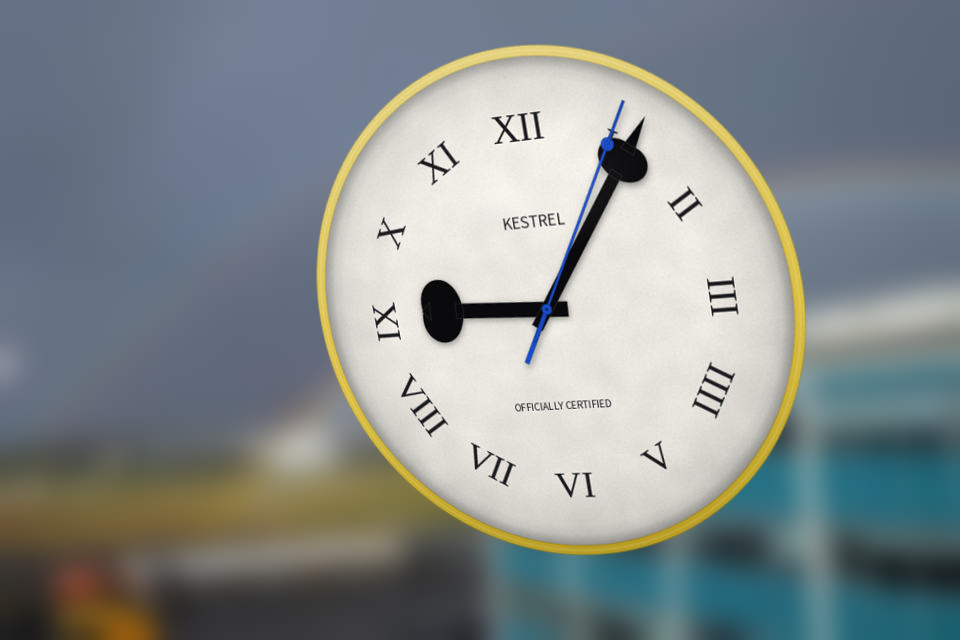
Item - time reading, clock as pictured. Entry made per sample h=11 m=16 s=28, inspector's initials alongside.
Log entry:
h=9 m=6 s=5
